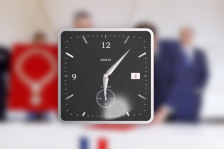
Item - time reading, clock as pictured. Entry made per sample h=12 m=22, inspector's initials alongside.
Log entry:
h=6 m=7
